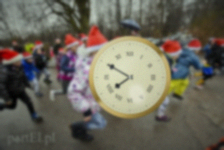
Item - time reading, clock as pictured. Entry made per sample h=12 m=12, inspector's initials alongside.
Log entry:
h=7 m=50
